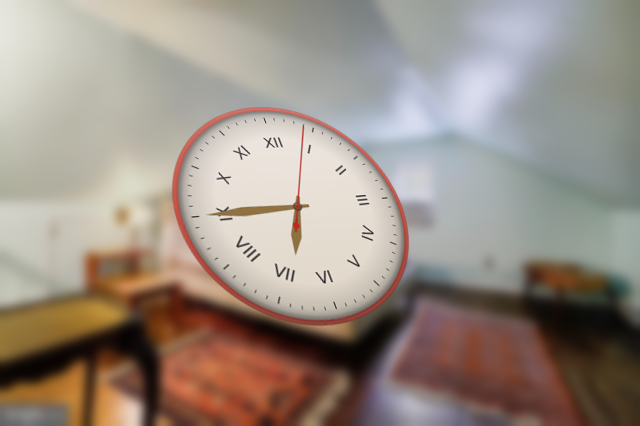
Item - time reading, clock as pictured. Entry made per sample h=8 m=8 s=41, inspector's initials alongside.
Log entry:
h=6 m=45 s=4
